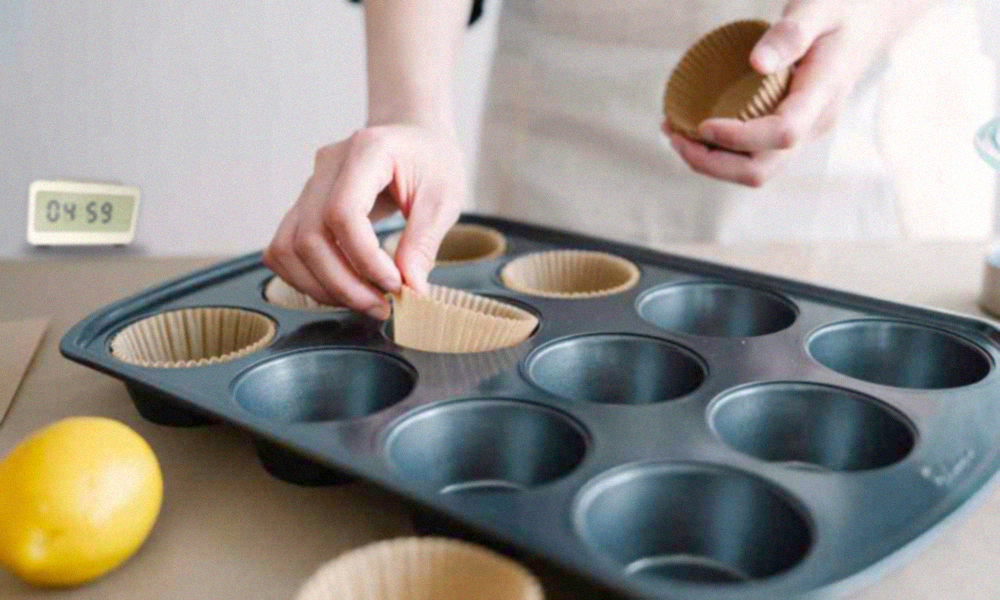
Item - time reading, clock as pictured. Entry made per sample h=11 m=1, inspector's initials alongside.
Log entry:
h=4 m=59
